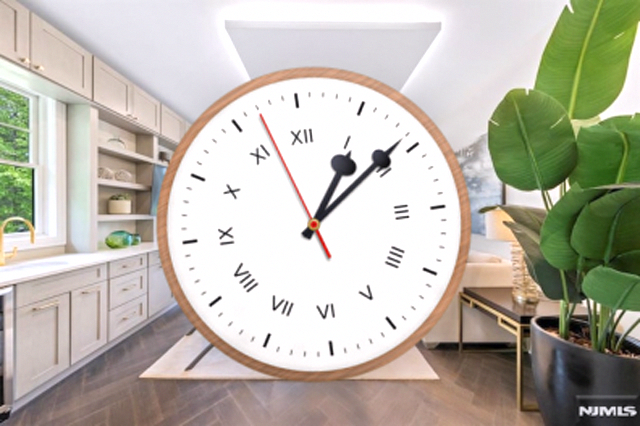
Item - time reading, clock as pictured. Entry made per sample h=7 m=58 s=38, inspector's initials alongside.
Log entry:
h=1 m=8 s=57
